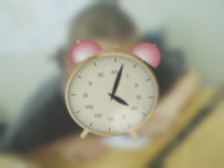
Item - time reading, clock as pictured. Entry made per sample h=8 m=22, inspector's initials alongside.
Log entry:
h=4 m=2
